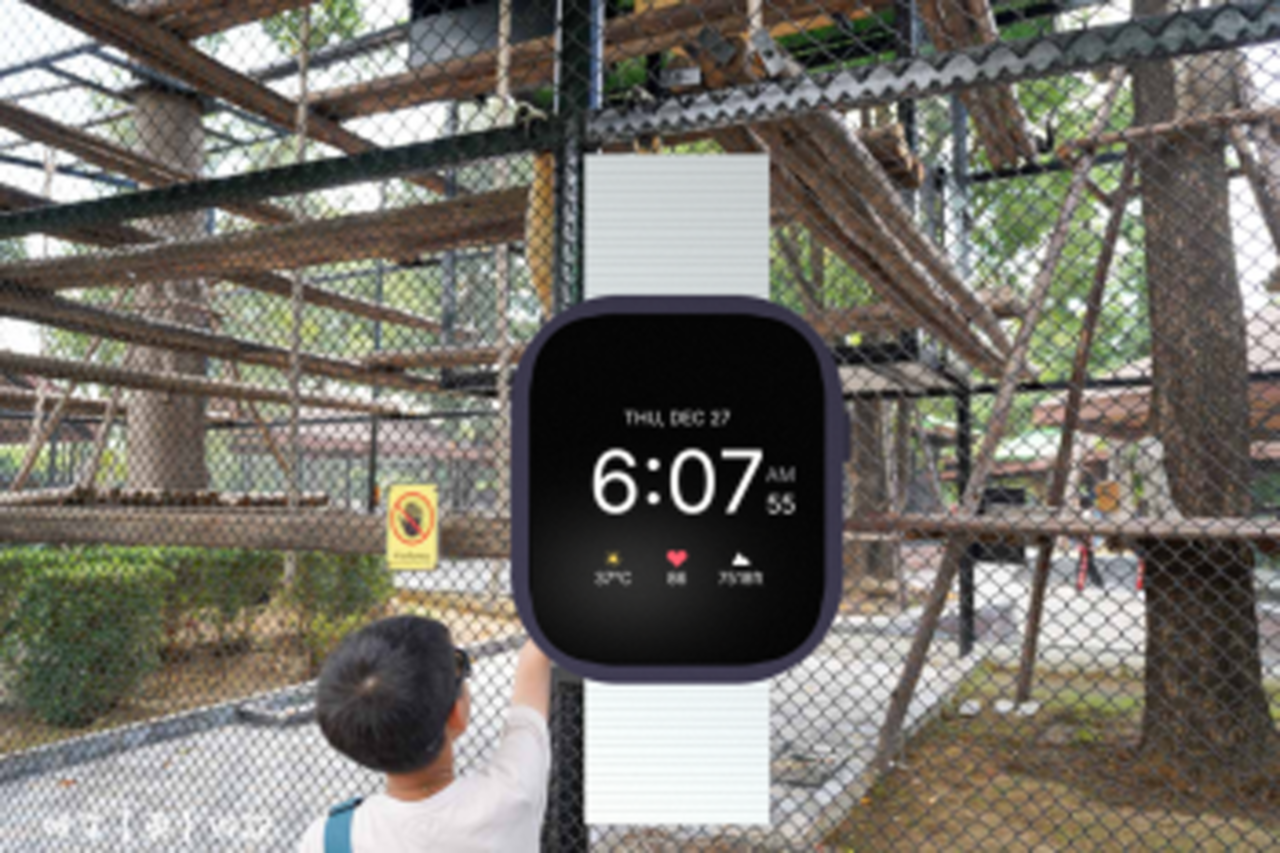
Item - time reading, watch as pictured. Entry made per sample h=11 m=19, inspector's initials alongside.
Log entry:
h=6 m=7
